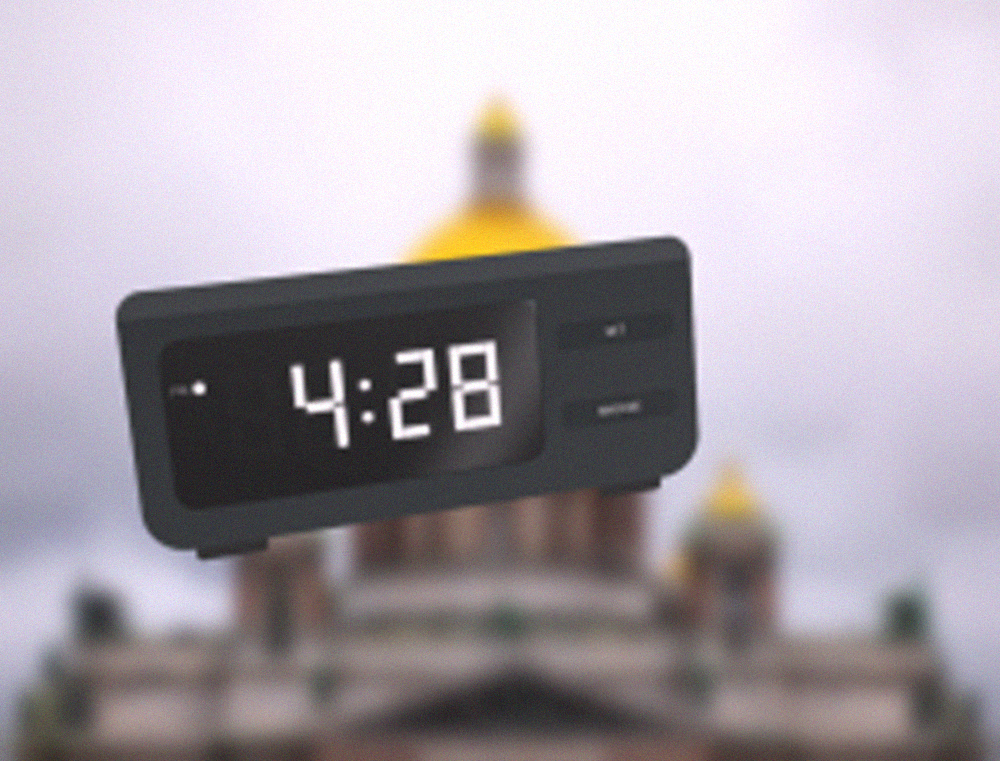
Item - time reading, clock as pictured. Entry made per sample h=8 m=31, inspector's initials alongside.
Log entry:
h=4 m=28
